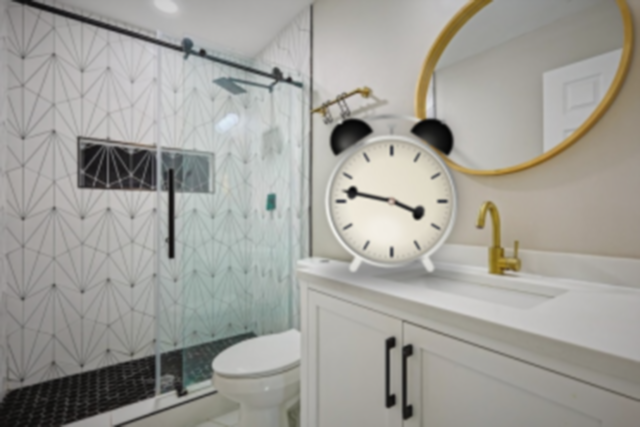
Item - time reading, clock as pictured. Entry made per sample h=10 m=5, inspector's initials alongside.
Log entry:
h=3 m=47
